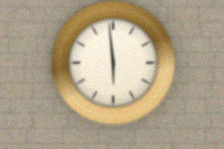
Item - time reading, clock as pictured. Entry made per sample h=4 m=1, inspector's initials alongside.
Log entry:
h=5 m=59
